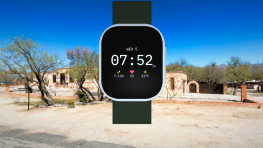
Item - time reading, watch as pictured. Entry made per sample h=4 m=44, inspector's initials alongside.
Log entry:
h=7 m=52
